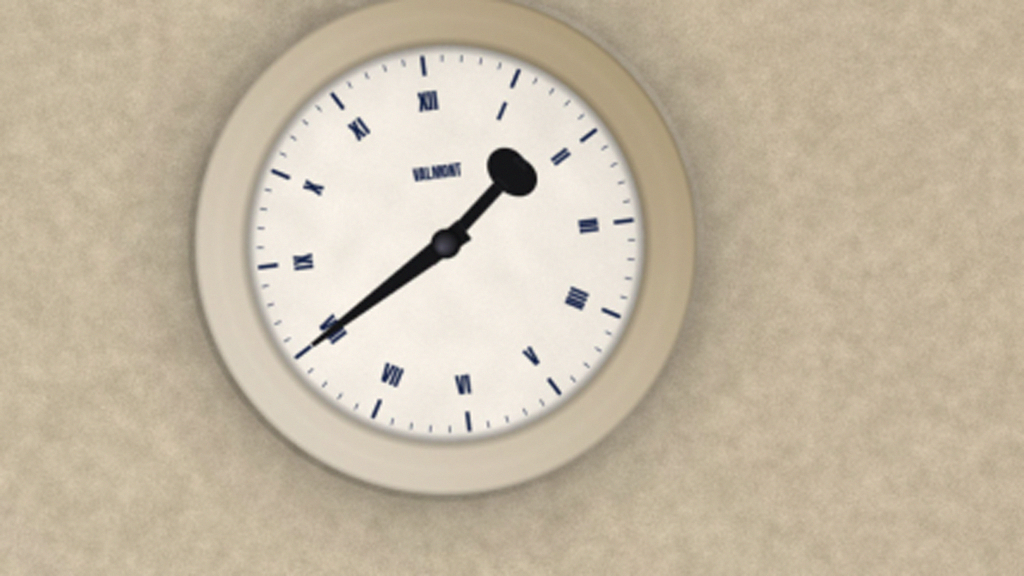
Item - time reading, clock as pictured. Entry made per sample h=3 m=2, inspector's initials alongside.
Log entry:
h=1 m=40
